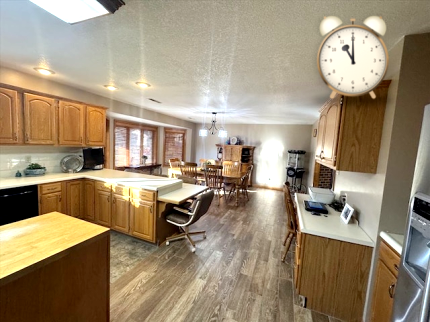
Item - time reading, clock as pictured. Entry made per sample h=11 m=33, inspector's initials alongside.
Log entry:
h=11 m=0
